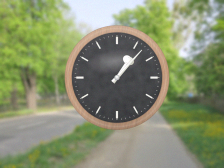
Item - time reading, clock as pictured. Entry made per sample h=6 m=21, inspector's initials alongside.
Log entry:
h=1 m=7
